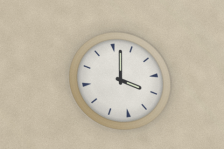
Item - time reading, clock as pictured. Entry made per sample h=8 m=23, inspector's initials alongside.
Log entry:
h=4 m=2
